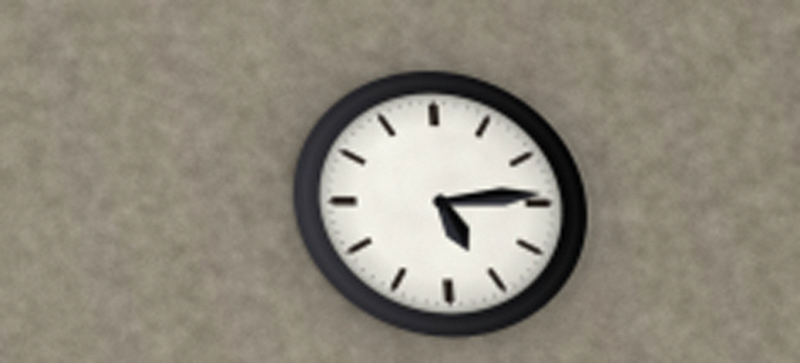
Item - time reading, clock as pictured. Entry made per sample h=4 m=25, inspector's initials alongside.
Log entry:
h=5 m=14
